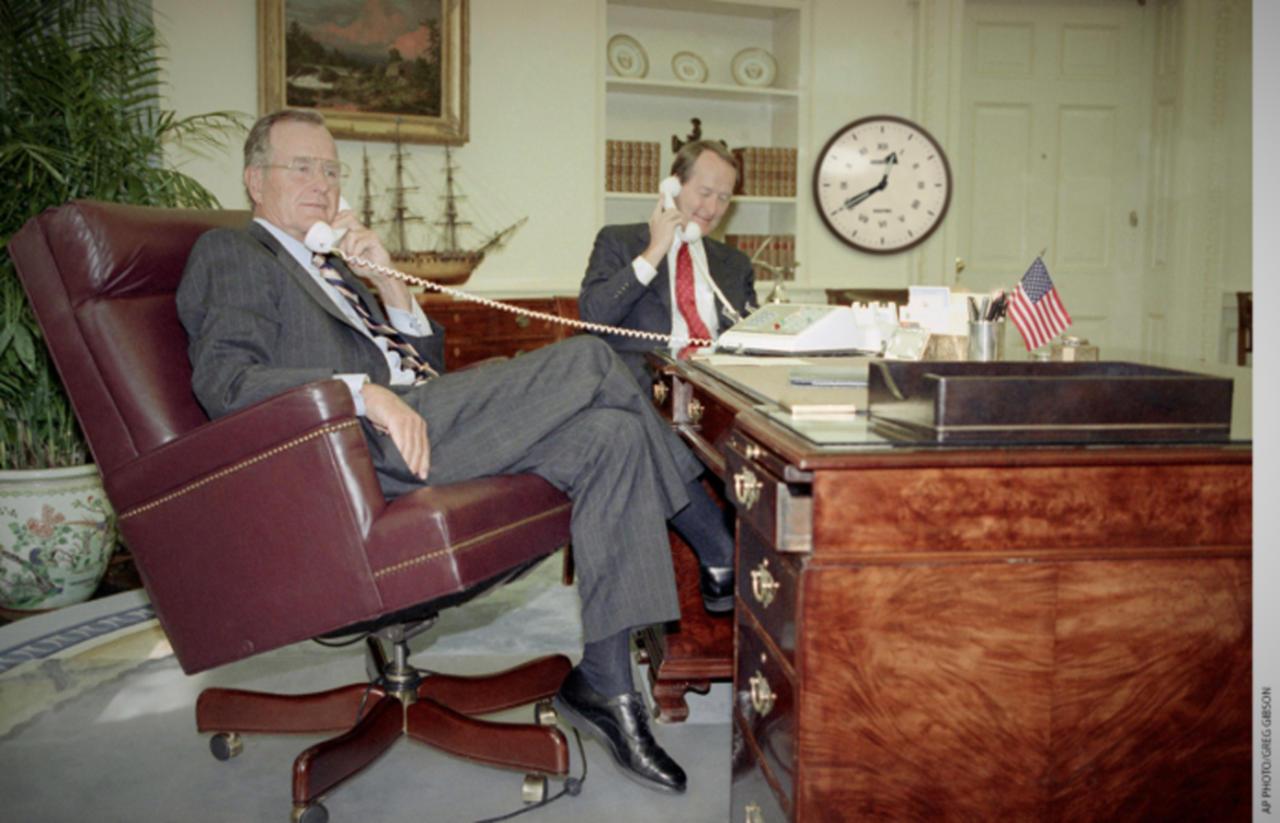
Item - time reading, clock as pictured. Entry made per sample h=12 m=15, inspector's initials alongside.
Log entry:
h=12 m=40
